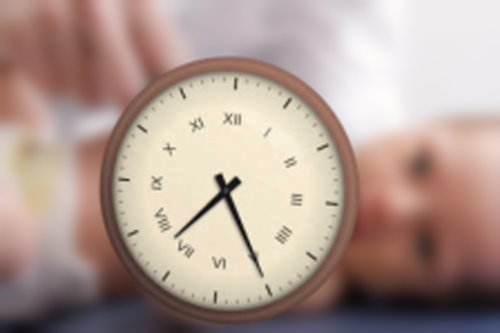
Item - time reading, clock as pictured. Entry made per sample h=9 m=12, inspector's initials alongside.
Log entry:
h=7 m=25
